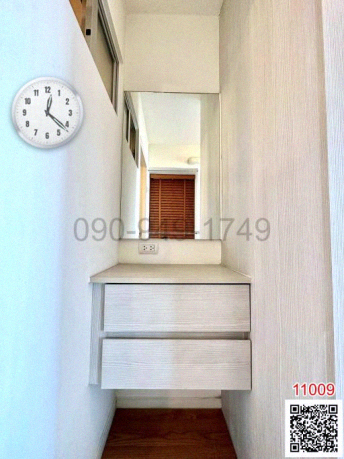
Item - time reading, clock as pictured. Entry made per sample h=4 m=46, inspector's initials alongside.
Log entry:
h=12 m=22
